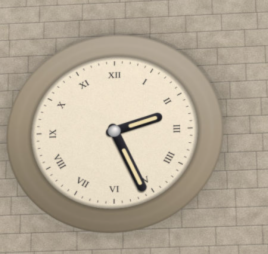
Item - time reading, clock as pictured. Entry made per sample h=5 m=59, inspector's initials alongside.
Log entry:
h=2 m=26
